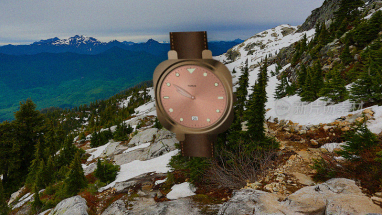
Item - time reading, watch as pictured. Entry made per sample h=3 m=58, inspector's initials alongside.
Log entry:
h=9 m=51
